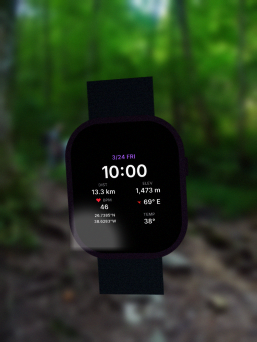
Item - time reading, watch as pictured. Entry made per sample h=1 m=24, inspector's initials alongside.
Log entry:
h=10 m=0
